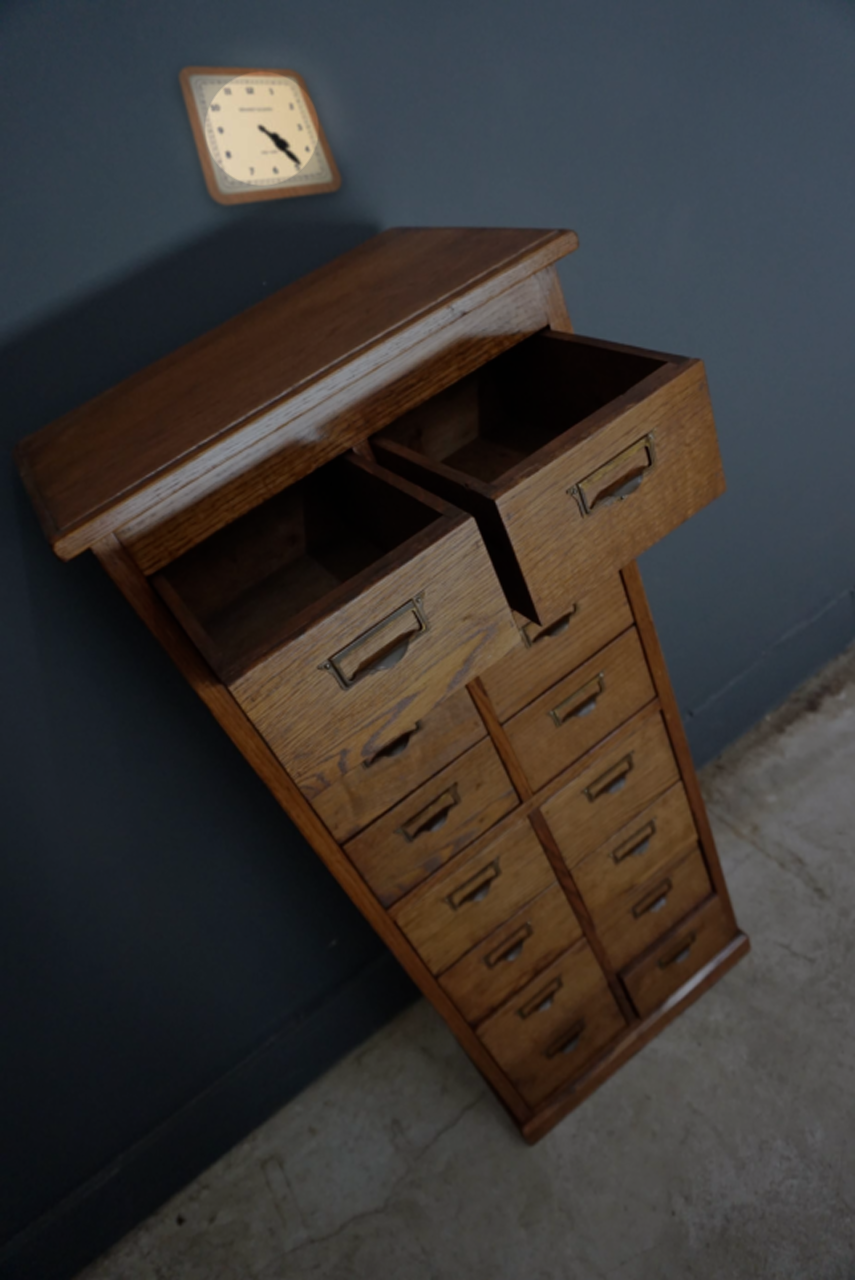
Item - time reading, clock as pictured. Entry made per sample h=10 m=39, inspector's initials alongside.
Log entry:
h=4 m=24
